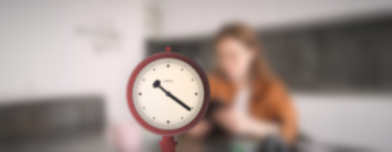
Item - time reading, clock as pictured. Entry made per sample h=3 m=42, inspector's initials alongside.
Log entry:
h=10 m=21
